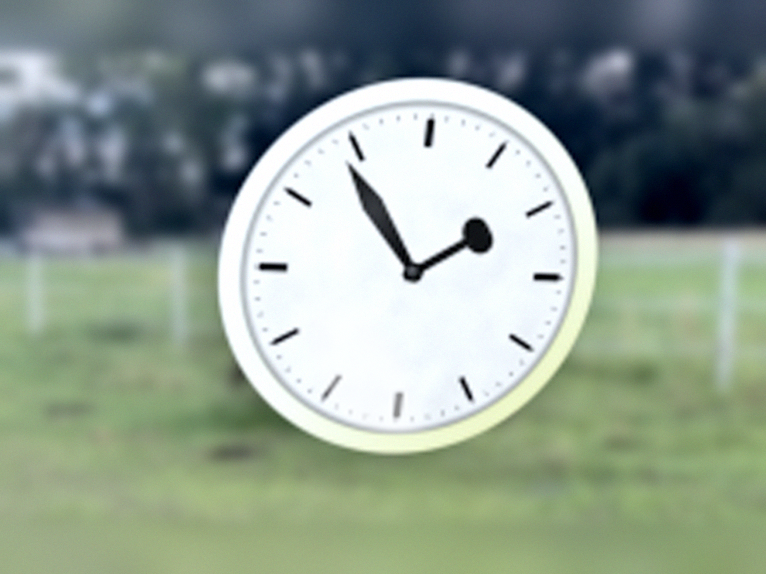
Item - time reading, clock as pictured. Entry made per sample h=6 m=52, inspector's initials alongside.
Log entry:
h=1 m=54
